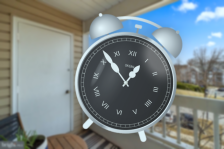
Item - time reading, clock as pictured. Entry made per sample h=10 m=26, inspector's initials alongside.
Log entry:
h=12 m=52
